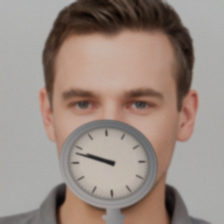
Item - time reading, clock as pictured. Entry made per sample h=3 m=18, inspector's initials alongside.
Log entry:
h=9 m=48
